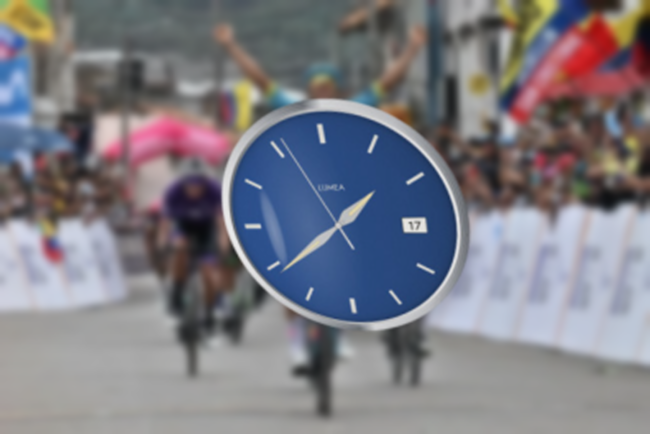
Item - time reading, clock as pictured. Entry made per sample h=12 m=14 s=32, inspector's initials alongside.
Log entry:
h=1 m=38 s=56
